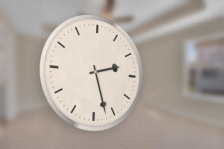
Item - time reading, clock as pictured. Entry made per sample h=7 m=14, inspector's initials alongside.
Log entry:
h=2 m=27
